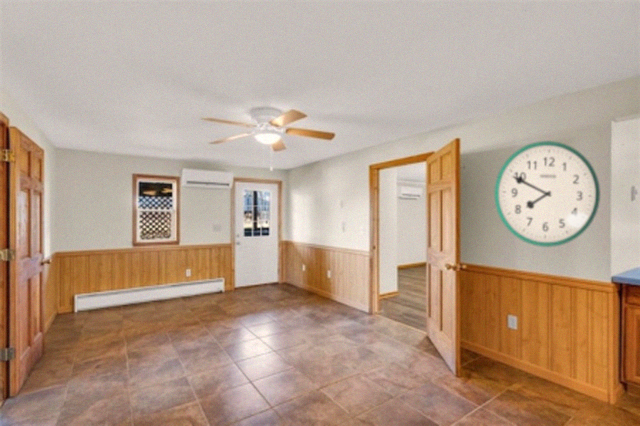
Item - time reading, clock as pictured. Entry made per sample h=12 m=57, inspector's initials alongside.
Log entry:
h=7 m=49
